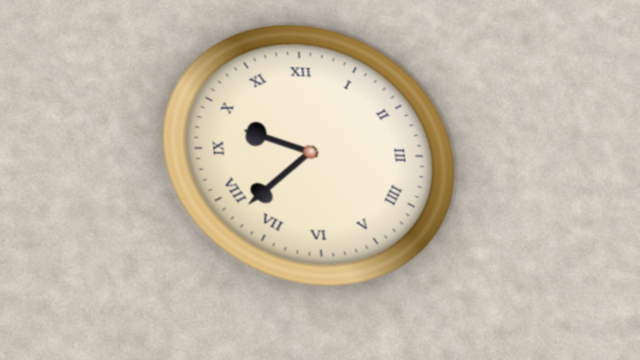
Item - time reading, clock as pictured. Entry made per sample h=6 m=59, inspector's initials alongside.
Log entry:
h=9 m=38
